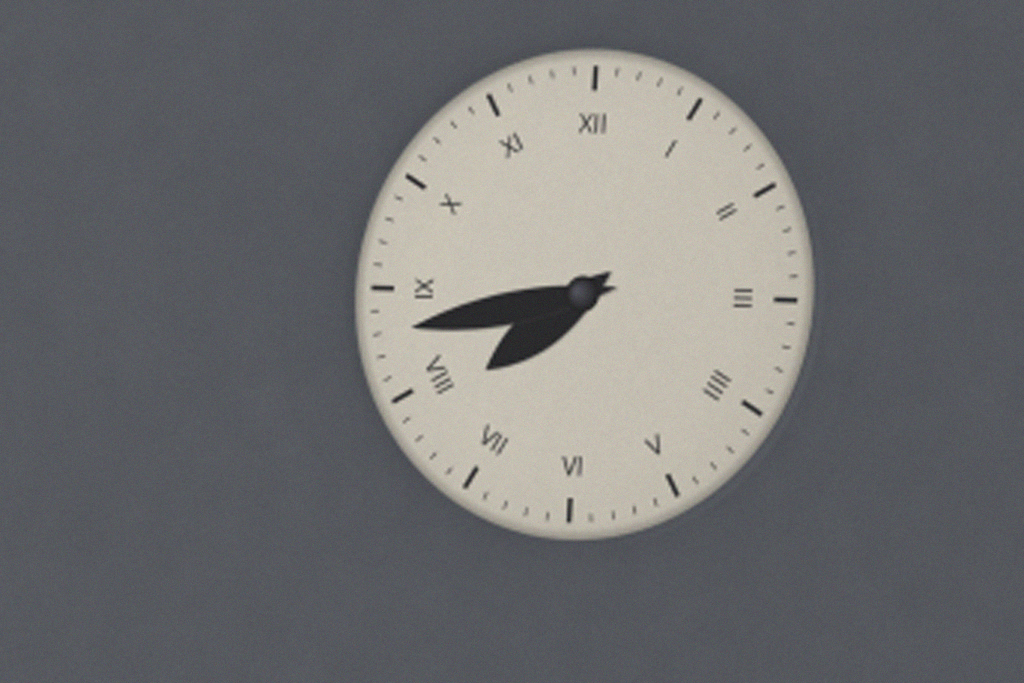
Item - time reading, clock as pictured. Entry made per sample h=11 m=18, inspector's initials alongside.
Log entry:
h=7 m=43
